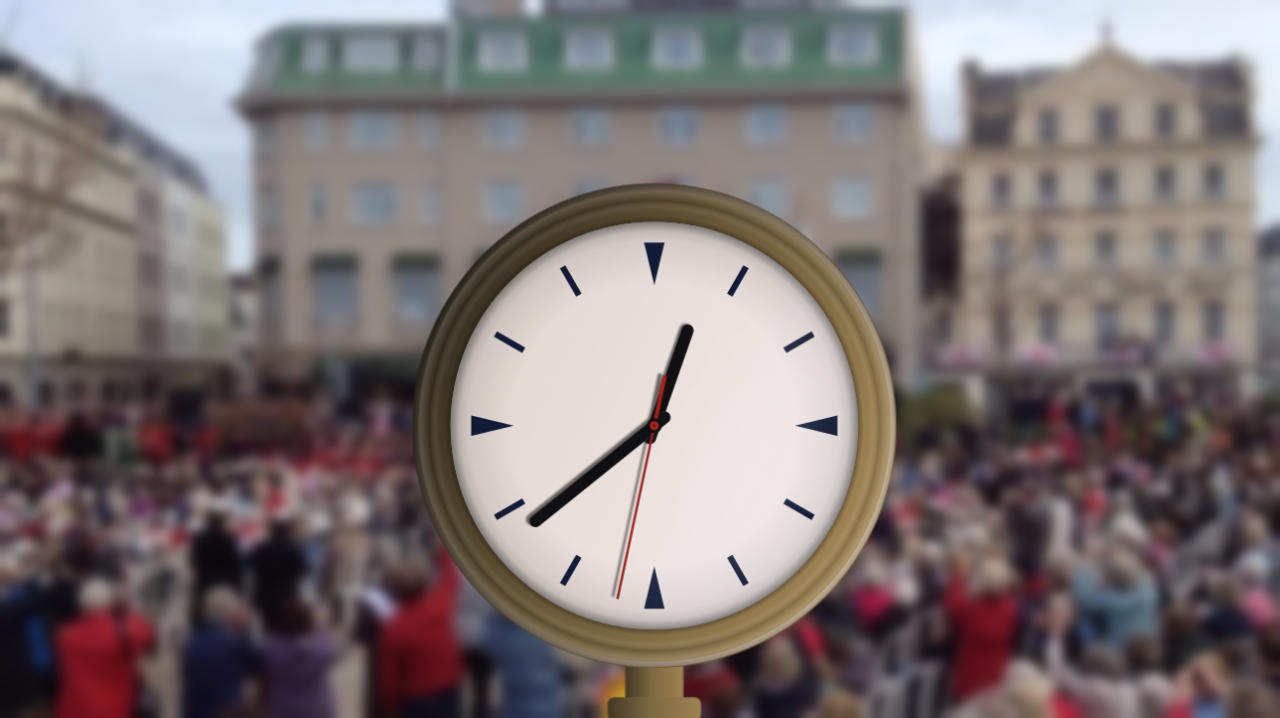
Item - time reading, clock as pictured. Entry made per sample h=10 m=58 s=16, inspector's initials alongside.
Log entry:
h=12 m=38 s=32
